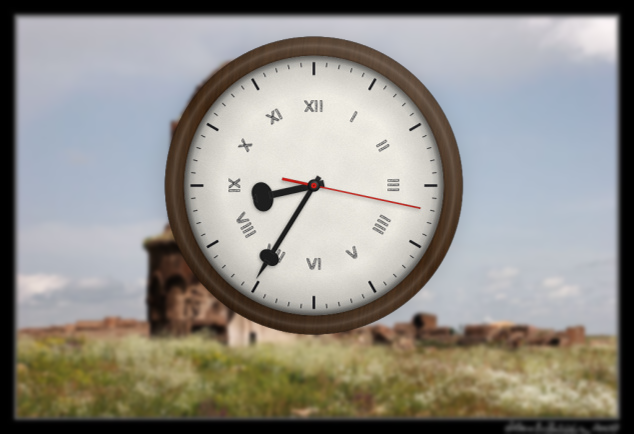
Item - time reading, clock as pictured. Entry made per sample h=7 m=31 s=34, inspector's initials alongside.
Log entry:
h=8 m=35 s=17
